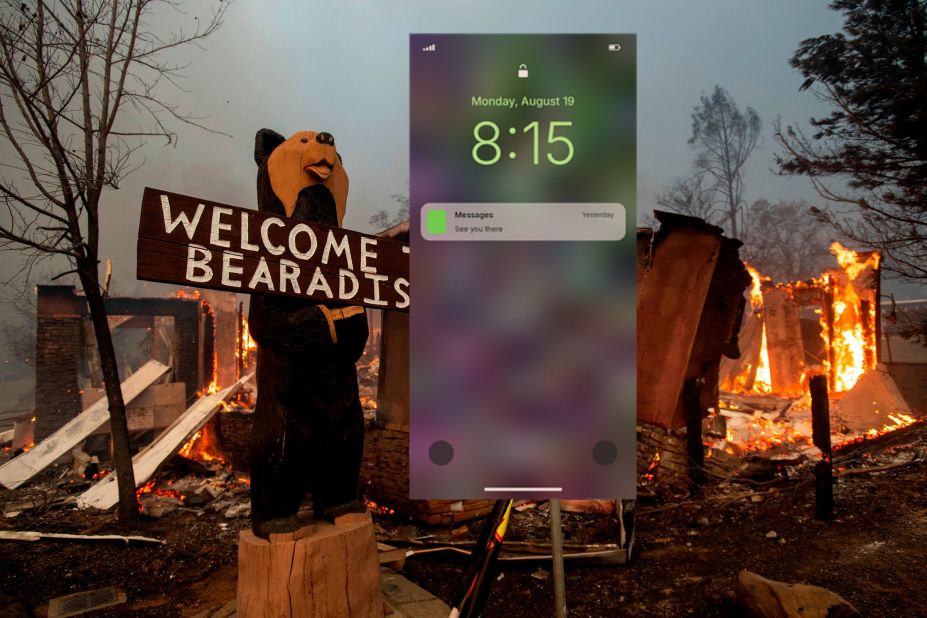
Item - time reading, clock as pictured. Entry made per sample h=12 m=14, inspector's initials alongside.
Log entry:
h=8 m=15
